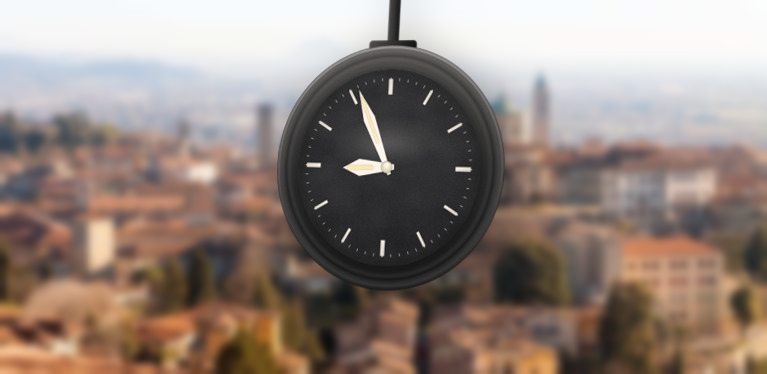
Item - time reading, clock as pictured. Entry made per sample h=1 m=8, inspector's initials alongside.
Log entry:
h=8 m=56
